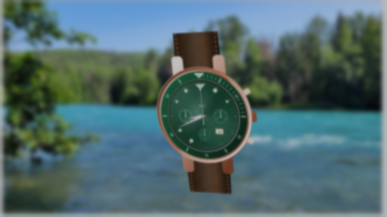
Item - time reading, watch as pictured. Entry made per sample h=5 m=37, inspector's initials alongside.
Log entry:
h=8 m=41
